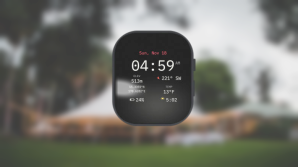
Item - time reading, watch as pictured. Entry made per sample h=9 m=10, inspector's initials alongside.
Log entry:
h=4 m=59
